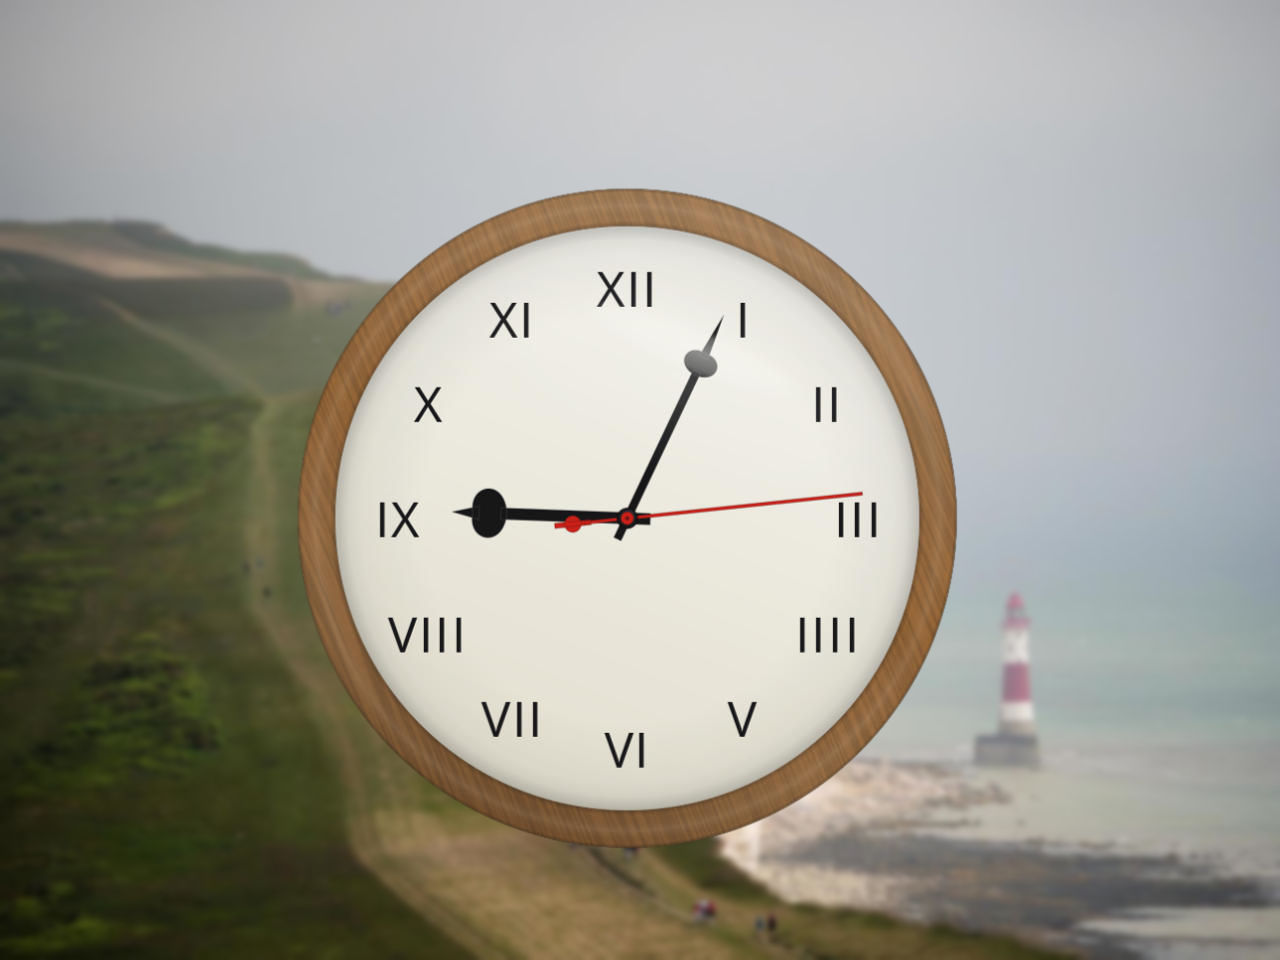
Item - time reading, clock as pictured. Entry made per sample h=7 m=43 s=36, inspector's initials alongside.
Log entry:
h=9 m=4 s=14
